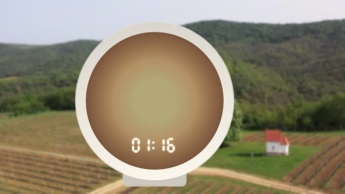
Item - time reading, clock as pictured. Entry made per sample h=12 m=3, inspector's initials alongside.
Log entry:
h=1 m=16
